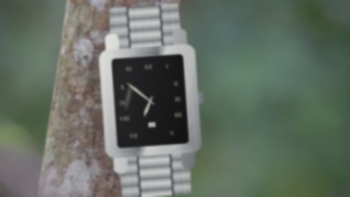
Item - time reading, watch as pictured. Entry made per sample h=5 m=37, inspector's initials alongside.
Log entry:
h=6 m=52
